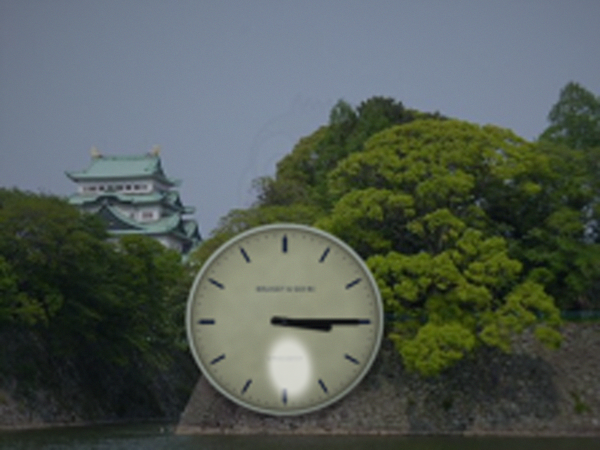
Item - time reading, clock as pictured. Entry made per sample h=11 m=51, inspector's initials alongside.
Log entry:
h=3 m=15
